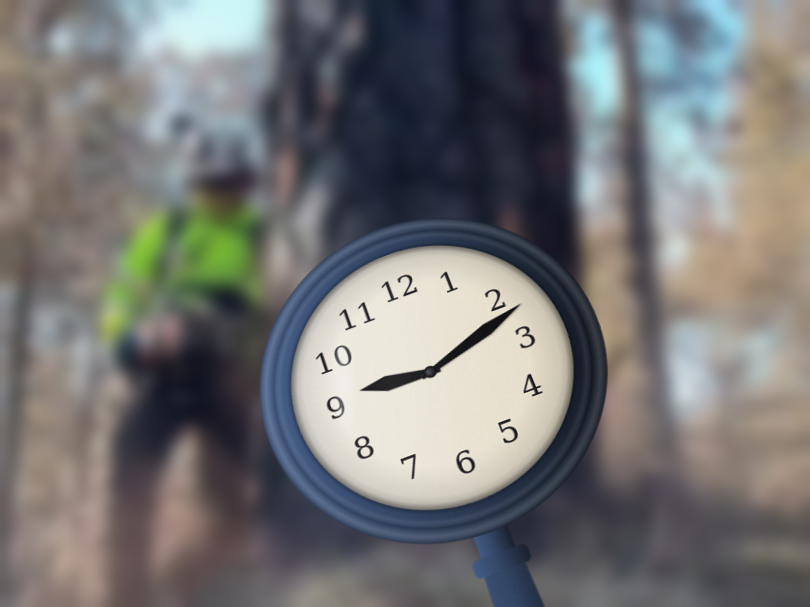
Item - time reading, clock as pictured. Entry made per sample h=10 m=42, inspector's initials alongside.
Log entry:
h=9 m=12
